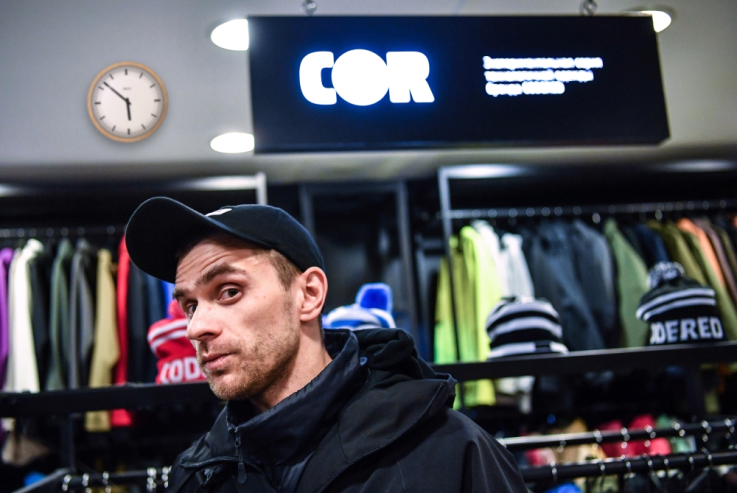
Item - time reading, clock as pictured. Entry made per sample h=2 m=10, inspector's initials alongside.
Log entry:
h=5 m=52
